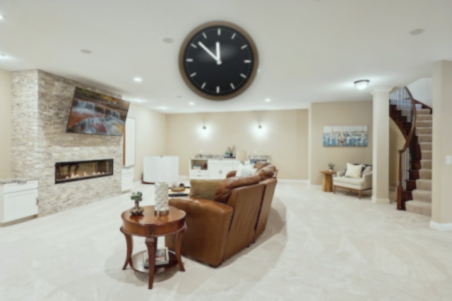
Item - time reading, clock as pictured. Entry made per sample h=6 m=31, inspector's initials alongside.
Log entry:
h=11 m=52
